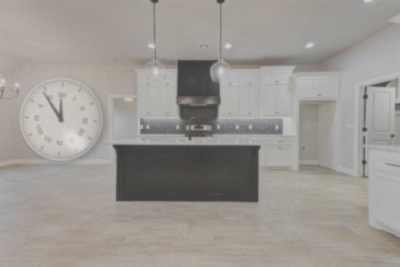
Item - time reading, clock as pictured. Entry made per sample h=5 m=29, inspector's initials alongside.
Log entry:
h=11 m=54
